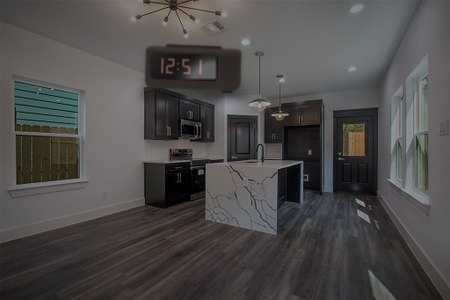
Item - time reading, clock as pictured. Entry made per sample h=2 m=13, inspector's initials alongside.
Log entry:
h=12 m=51
